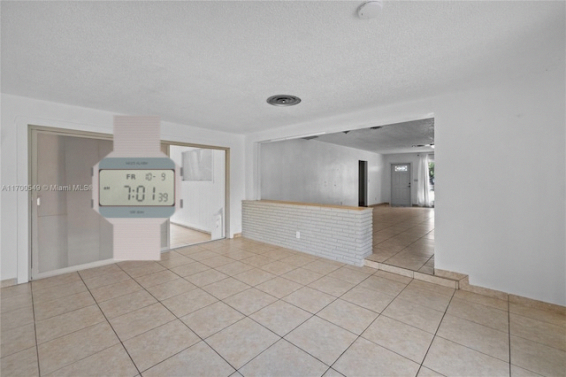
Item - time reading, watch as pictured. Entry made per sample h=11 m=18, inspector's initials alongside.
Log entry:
h=7 m=1
